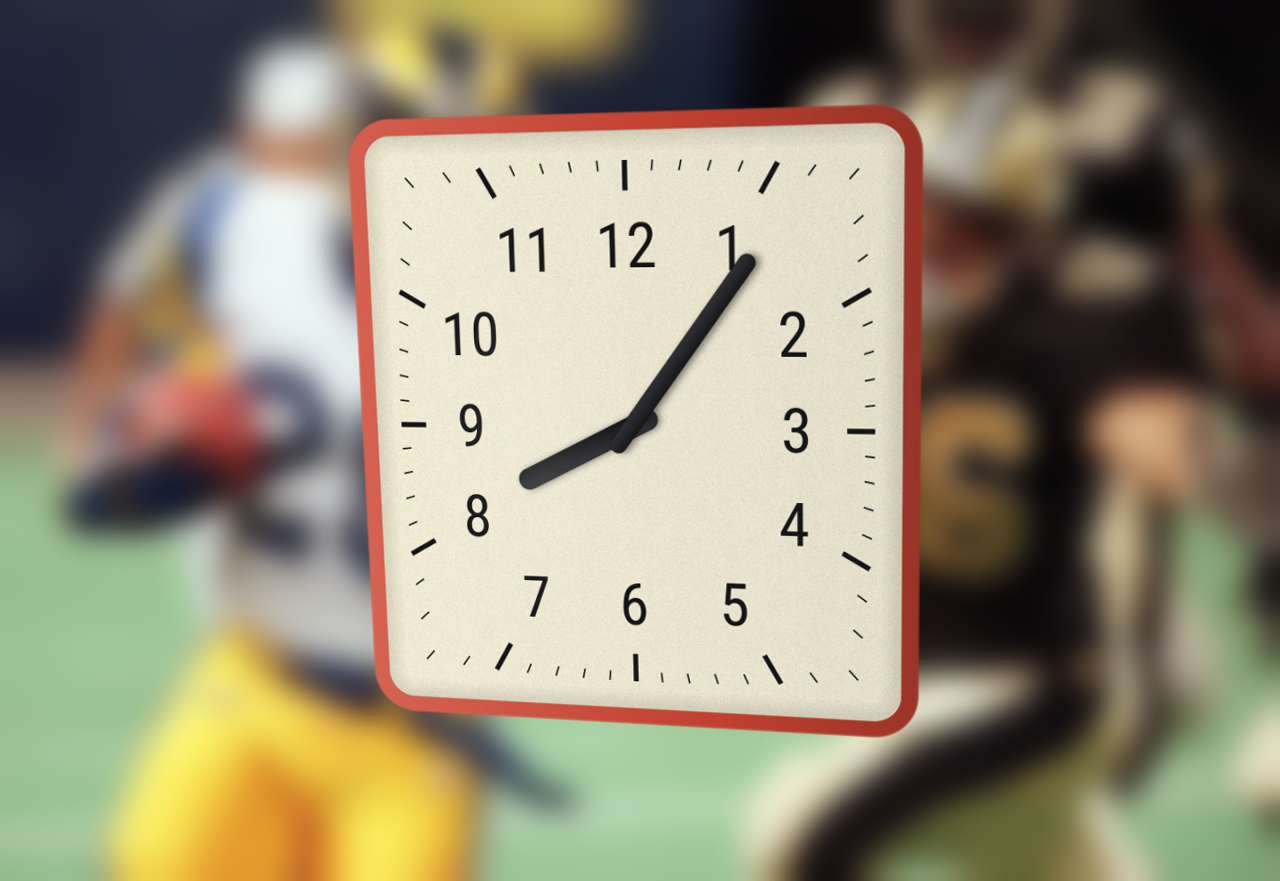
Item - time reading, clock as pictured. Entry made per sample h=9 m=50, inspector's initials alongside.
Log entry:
h=8 m=6
